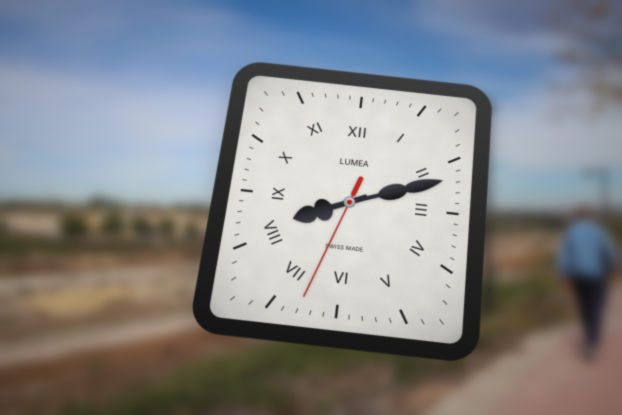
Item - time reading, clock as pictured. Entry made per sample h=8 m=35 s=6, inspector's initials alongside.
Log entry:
h=8 m=11 s=33
